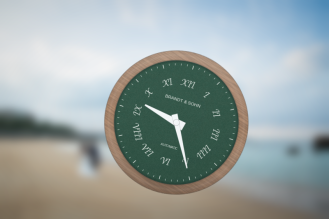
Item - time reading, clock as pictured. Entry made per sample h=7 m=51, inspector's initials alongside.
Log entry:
h=9 m=25
